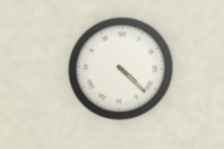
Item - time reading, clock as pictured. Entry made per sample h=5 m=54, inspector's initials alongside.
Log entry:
h=4 m=22
